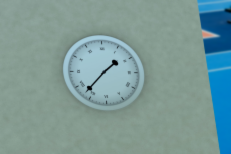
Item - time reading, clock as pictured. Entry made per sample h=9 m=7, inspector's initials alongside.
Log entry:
h=1 m=37
